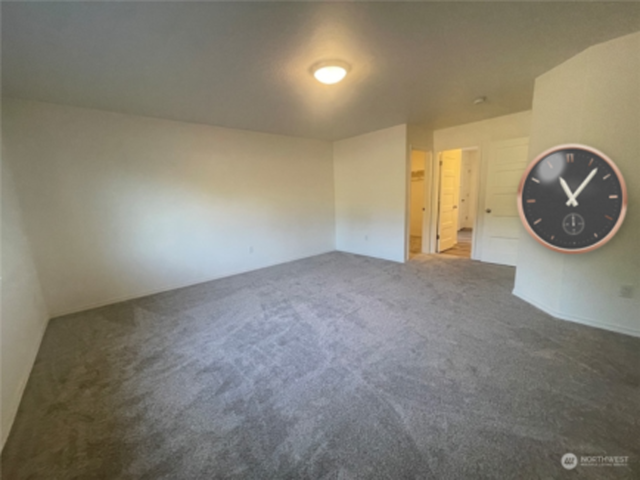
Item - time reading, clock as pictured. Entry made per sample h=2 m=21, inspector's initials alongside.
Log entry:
h=11 m=7
